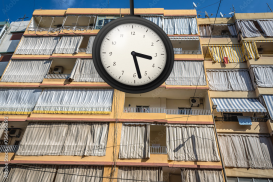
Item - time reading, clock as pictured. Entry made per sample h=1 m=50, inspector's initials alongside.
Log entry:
h=3 m=28
